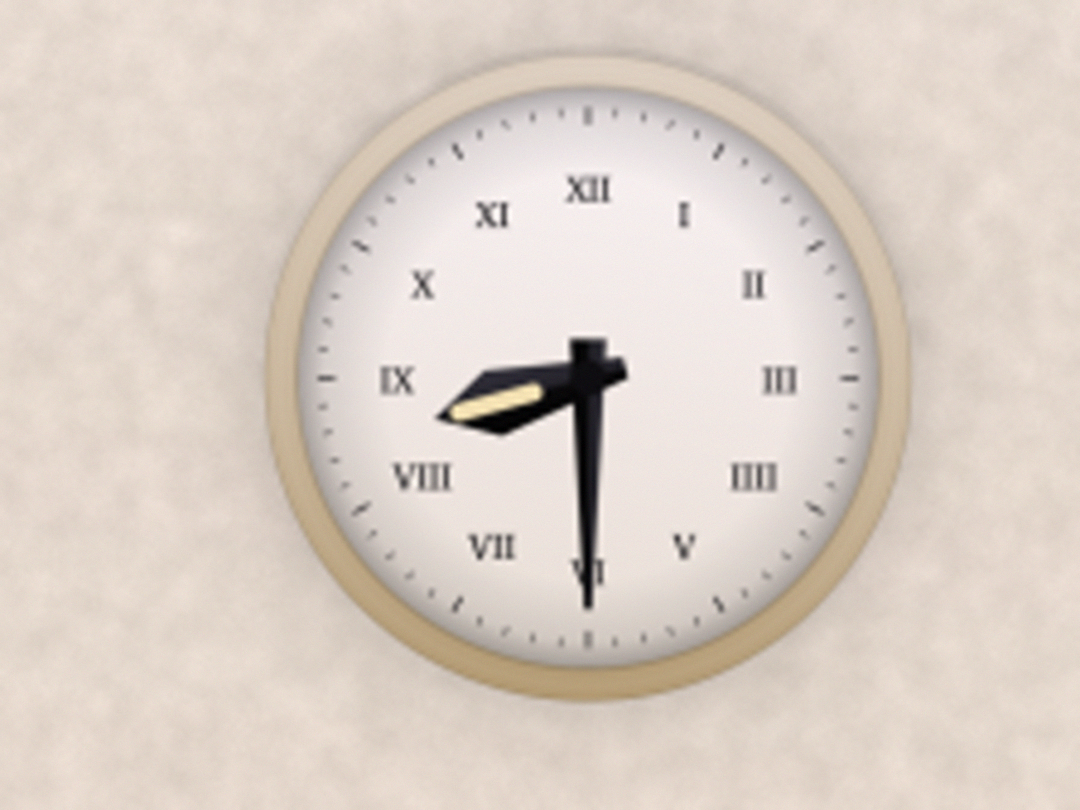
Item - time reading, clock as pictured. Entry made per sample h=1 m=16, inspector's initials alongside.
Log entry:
h=8 m=30
